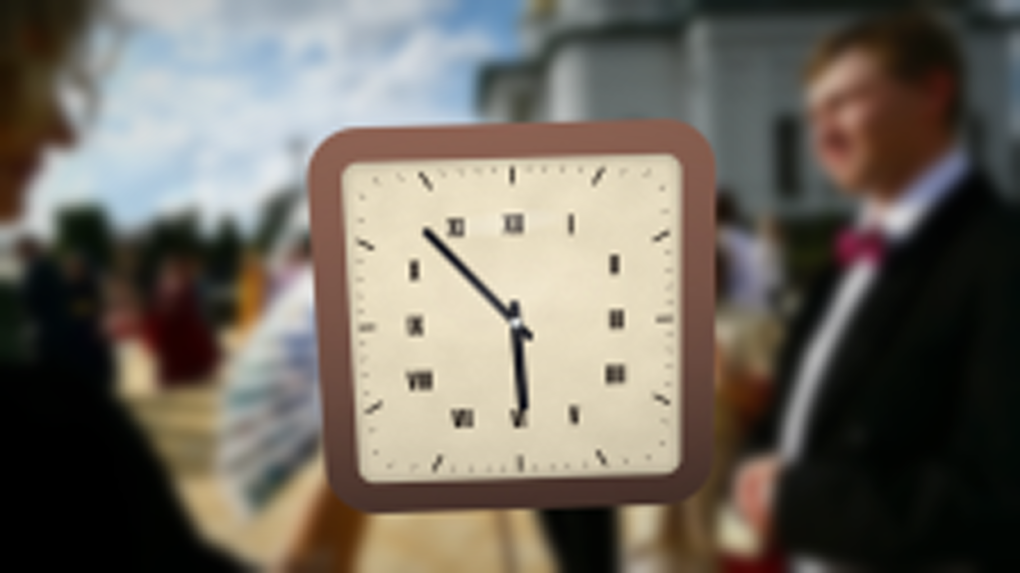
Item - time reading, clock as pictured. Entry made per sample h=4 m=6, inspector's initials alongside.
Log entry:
h=5 m=53
